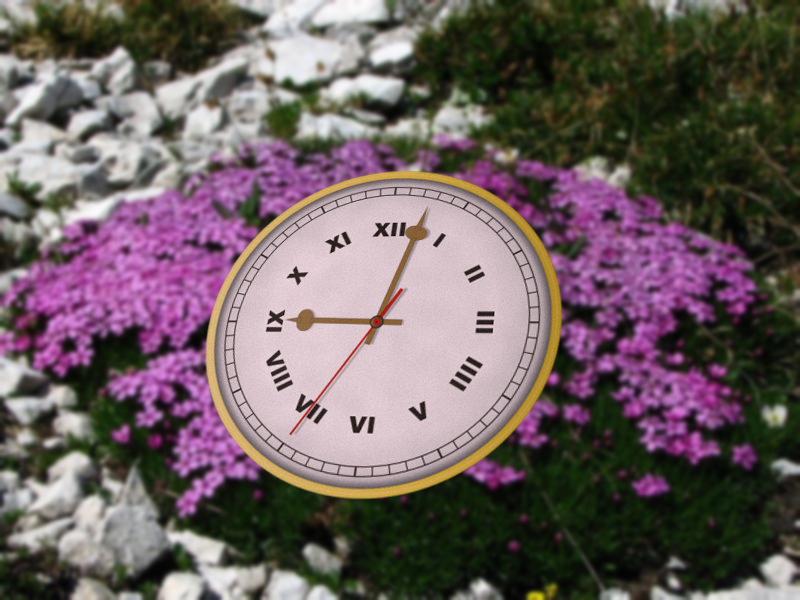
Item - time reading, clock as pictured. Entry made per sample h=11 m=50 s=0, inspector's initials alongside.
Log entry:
h=9 m=2 s=35
